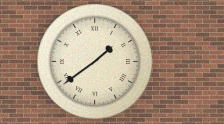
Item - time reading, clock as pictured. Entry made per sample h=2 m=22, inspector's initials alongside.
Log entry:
h=1 m=39
